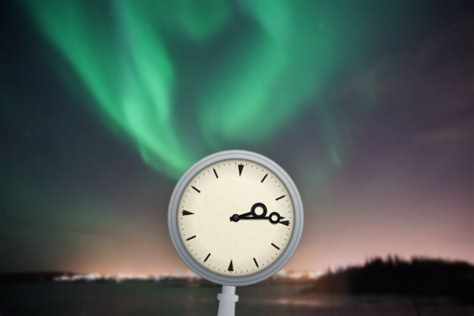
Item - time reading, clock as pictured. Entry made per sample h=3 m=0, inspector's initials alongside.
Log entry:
h=2 m=14
